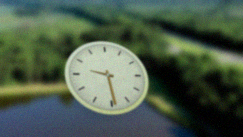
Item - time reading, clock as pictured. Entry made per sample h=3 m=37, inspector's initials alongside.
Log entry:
h=9 m=29
